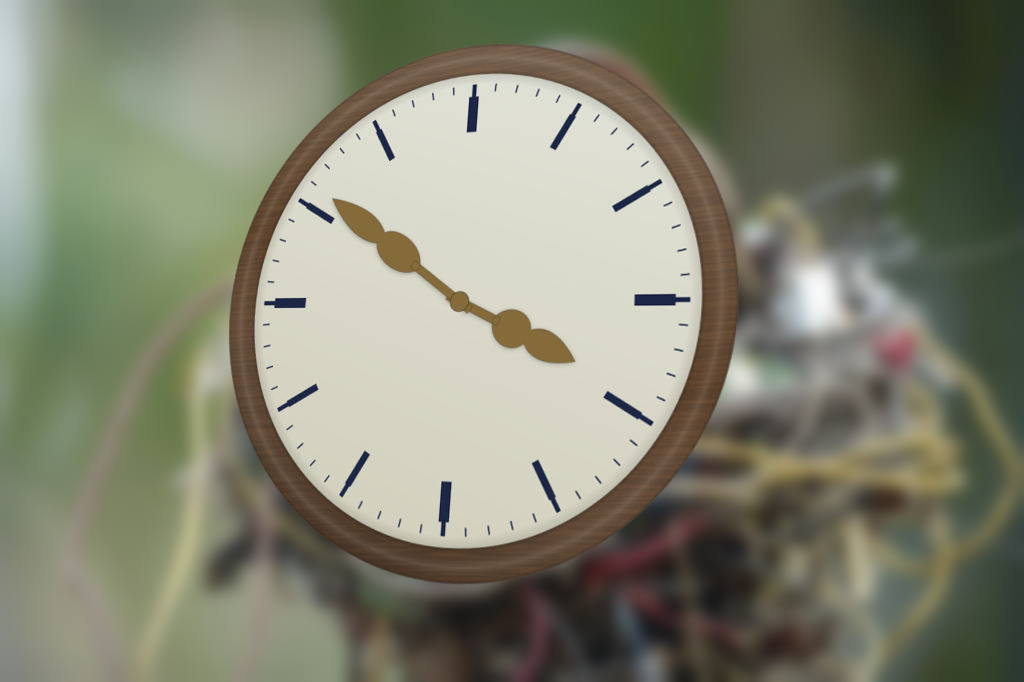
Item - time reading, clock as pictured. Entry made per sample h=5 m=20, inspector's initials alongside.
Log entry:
h=3 m=51
